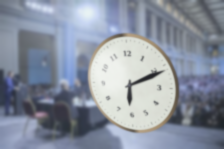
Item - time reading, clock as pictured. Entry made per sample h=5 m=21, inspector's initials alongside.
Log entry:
h=6 m=11
